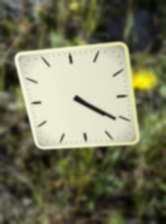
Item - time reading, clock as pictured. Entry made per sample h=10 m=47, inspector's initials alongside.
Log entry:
h=4 m=21
